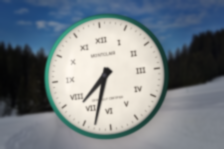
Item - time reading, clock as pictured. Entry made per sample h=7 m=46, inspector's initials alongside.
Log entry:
h=7 m=33
